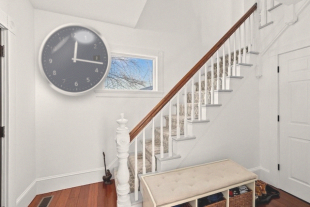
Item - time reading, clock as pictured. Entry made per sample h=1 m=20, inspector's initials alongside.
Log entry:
h=12 m=17
